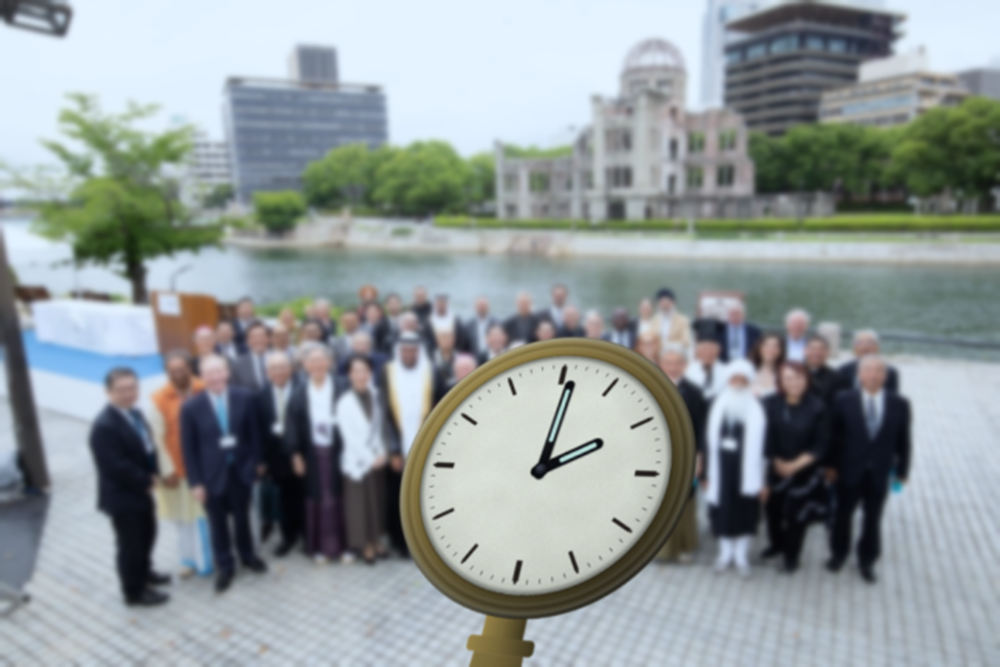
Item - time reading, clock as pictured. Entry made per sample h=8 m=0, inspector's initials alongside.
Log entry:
h=2 m=1
